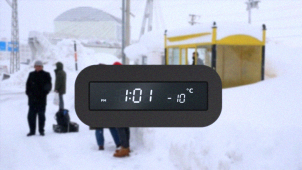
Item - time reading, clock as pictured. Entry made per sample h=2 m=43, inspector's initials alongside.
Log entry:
h=1 m=1
